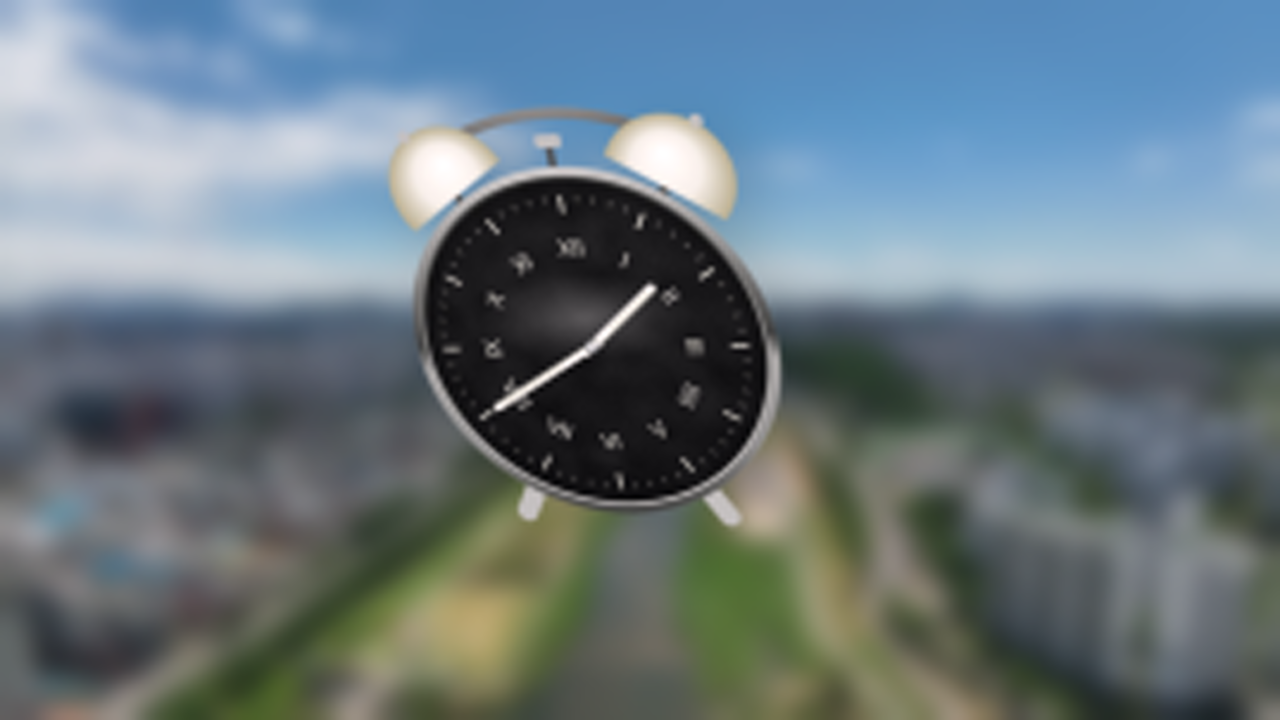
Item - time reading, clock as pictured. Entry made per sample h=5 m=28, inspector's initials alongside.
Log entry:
h=1 m=40
